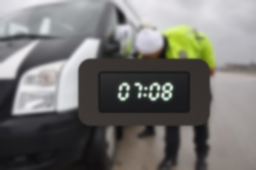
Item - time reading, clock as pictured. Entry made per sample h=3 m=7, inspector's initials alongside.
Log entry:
h=7 m=8
